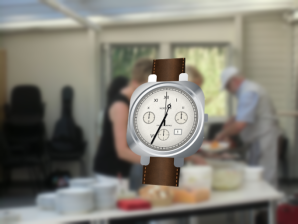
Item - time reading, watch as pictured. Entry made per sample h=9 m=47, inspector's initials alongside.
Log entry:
h=12 m=34
